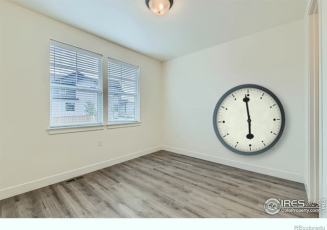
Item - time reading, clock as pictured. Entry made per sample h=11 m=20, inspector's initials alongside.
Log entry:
h=5 m=59
